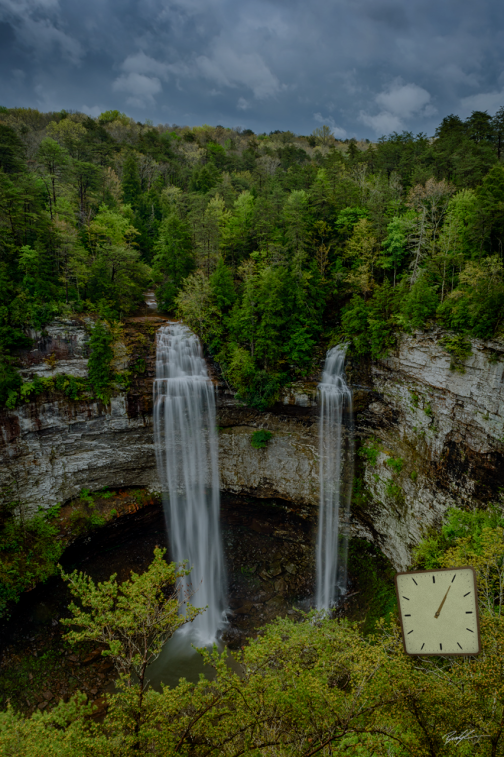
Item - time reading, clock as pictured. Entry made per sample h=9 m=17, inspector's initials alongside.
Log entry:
h=1 m=5
